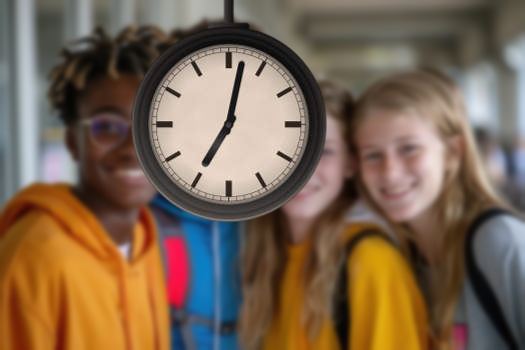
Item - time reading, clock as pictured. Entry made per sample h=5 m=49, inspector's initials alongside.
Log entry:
h=7 m=2
